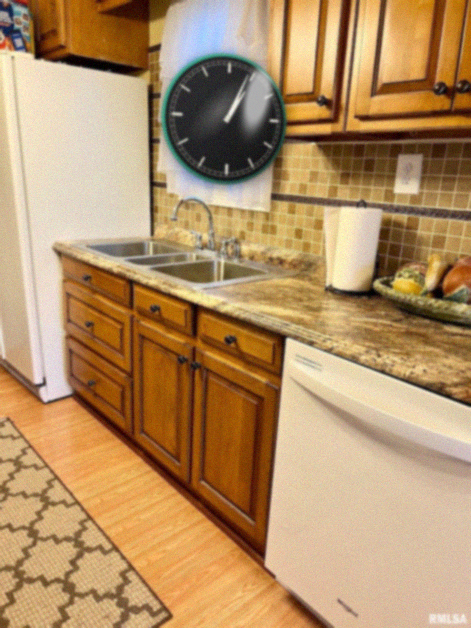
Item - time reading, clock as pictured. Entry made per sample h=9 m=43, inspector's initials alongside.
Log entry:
h=1 m=4
